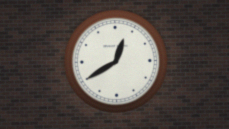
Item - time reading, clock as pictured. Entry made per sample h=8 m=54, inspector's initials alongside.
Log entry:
h=12 m=40
